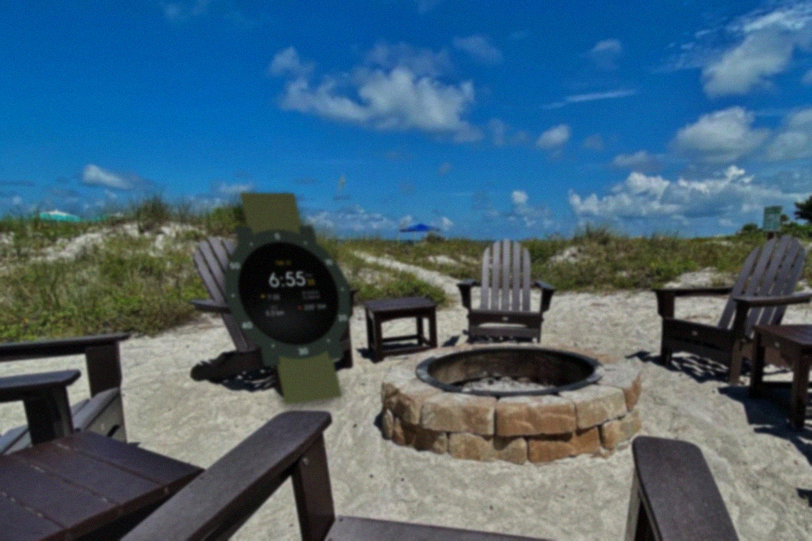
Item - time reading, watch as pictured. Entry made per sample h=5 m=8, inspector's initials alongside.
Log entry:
h=6 m=55
